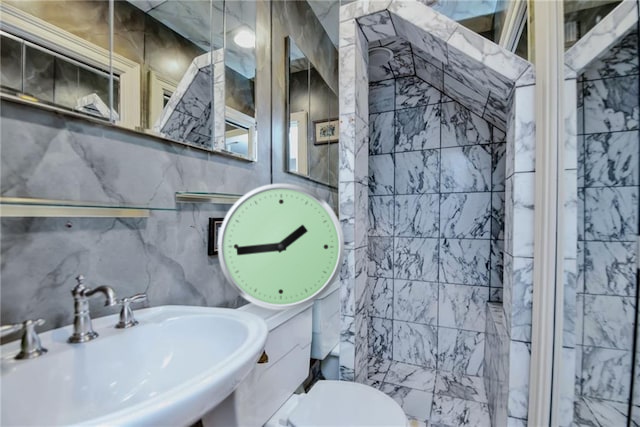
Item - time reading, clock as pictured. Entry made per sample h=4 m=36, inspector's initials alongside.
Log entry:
h=1 m=44
